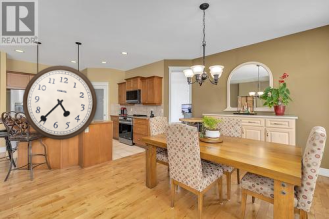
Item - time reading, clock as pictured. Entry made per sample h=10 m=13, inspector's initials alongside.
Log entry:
h=4 m=36
